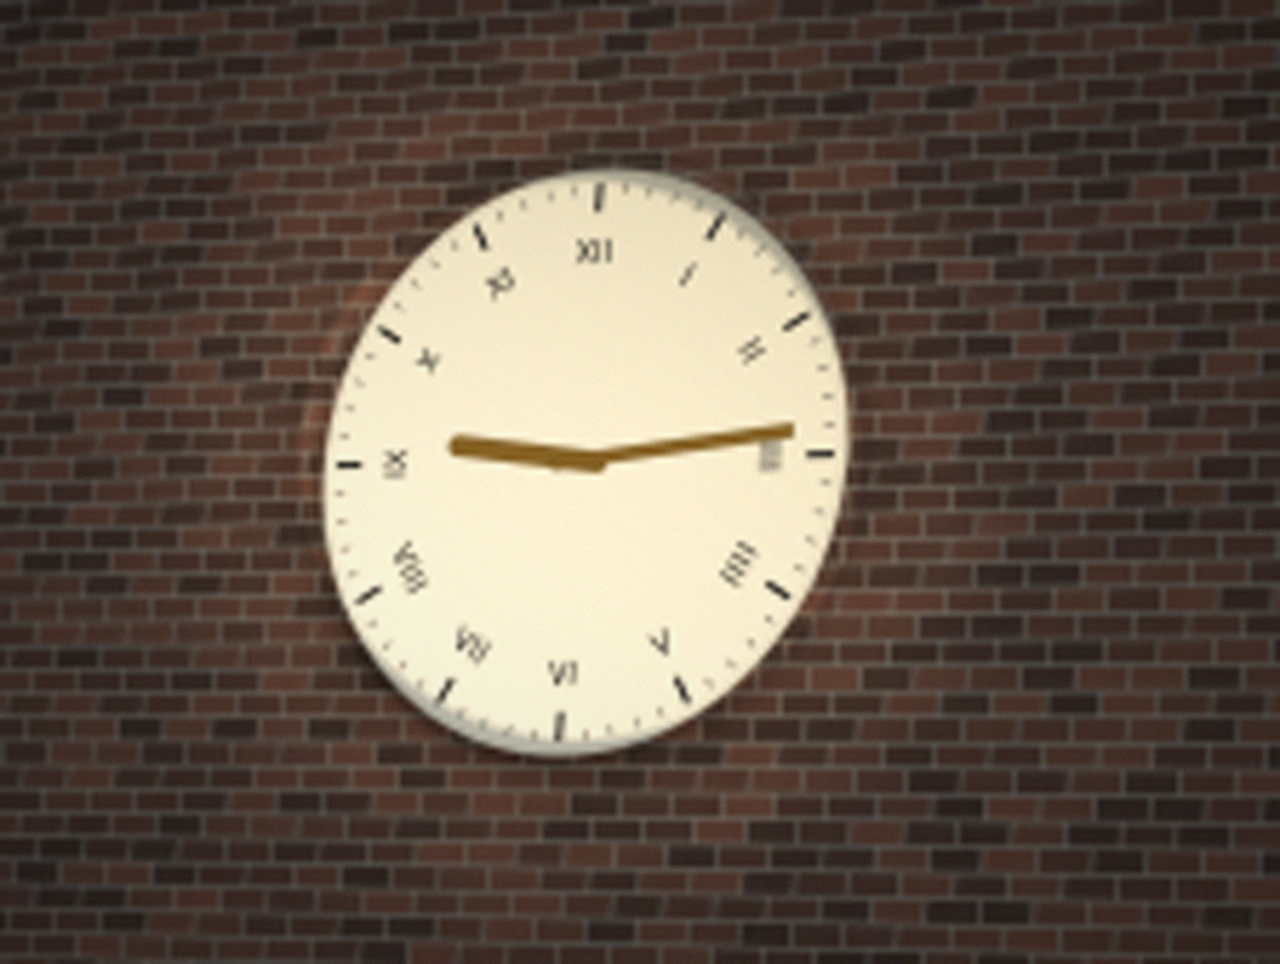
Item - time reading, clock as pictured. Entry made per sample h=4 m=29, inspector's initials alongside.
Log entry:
h=9 m=14
